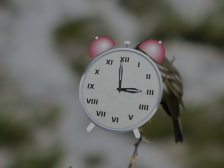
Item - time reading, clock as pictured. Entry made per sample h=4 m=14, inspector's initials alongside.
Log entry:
h=2 m=59
